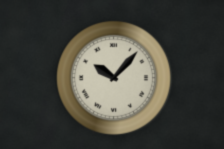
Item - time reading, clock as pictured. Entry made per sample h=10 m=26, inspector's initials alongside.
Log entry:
h=10 m=7
